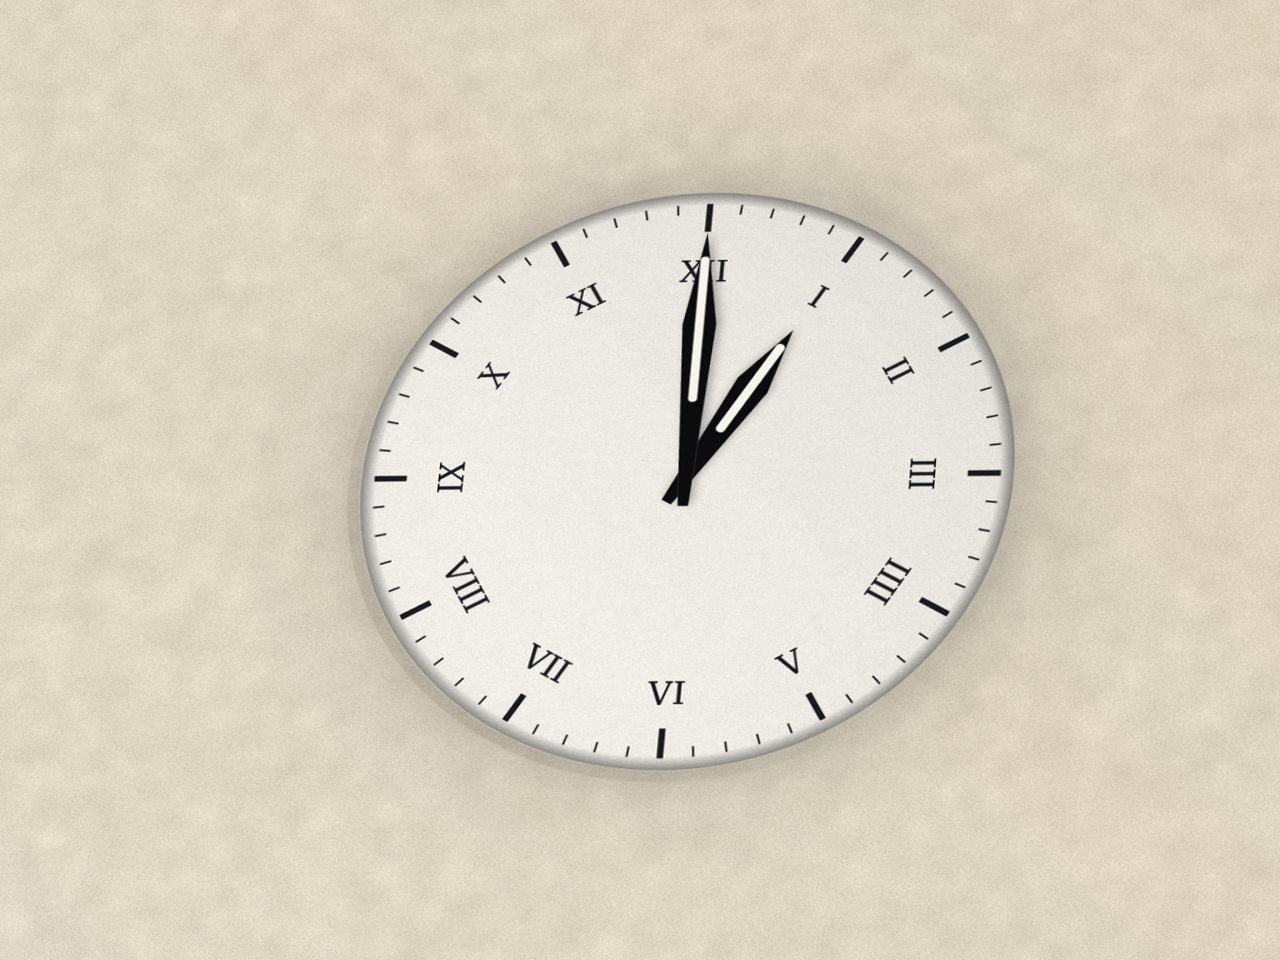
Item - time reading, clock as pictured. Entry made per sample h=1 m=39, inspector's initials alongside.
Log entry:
h=1 m=0
